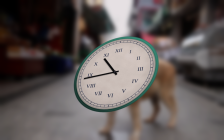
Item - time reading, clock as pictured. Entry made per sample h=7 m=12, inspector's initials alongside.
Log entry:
h=10 m=44
